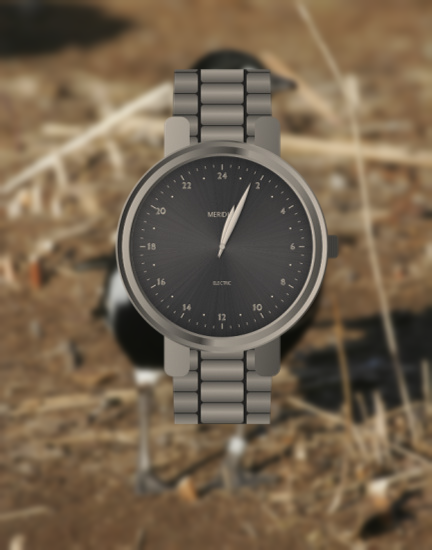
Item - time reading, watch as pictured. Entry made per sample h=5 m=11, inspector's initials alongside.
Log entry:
h=1 m=4
